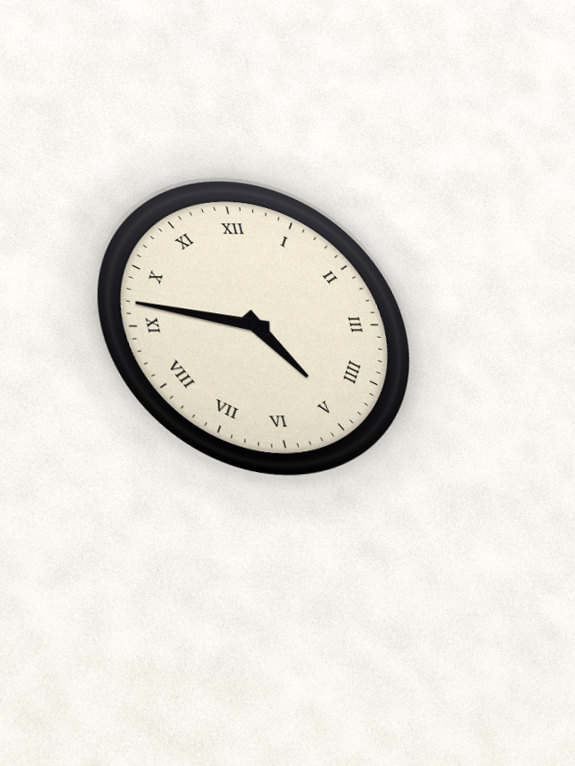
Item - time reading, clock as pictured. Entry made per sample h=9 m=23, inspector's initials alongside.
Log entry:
h=4 m=47
